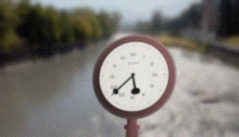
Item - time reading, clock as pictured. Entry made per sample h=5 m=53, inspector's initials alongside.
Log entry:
h=5 m=38
